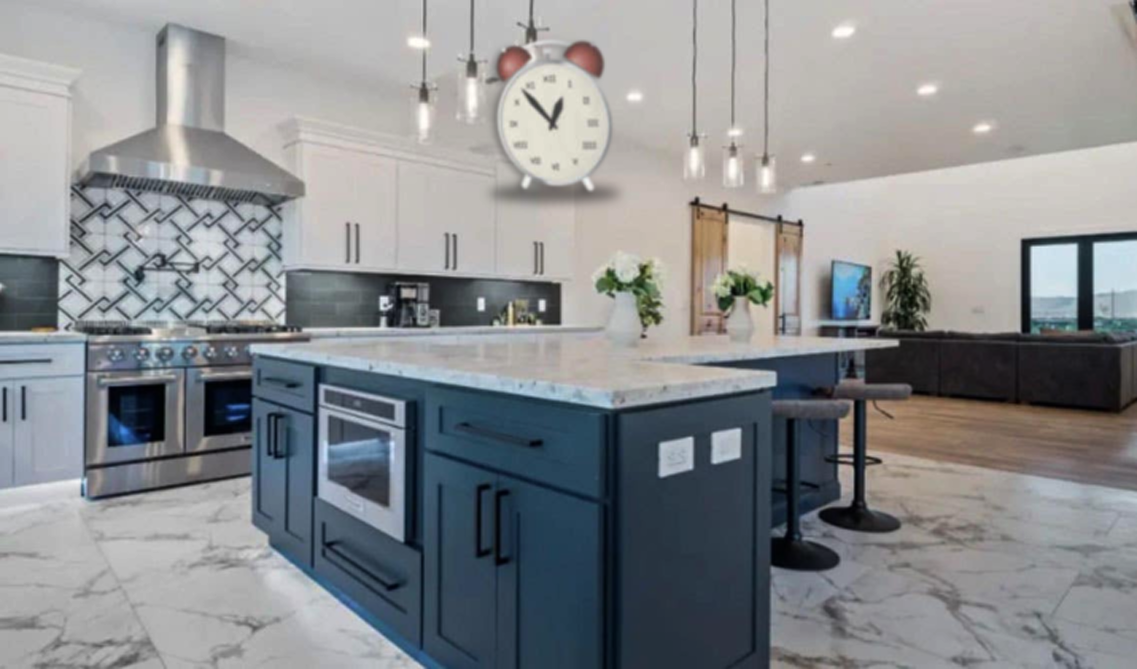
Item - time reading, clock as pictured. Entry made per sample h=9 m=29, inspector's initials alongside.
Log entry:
h=12 m=53
